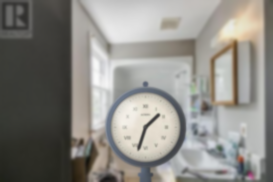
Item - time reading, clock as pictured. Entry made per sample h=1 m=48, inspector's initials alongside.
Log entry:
h=1 m=33
